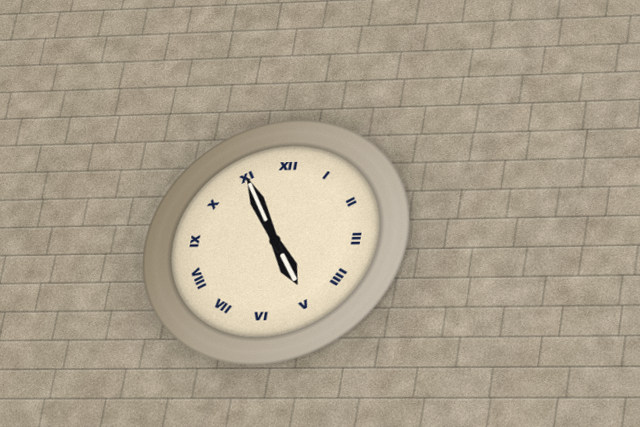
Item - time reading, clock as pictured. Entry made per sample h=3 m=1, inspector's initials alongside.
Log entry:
h=4 m=55
